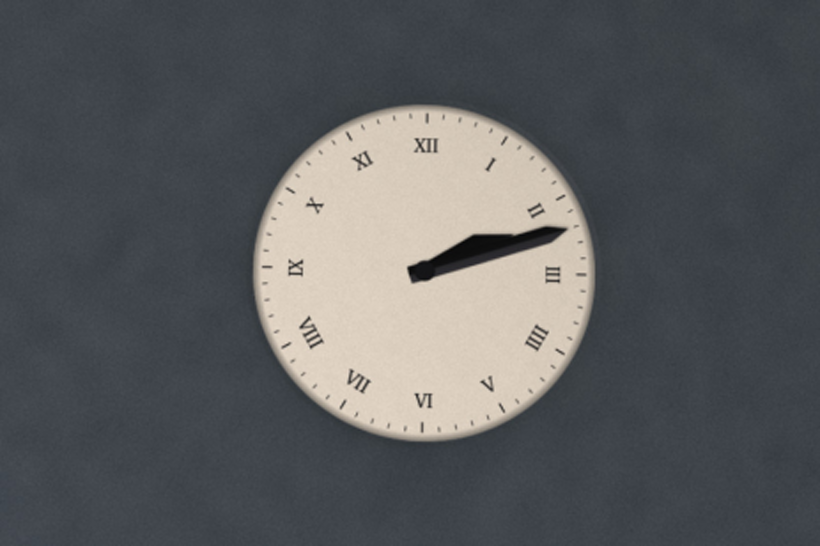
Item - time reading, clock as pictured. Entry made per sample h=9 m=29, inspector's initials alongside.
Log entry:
h=2 m=12
